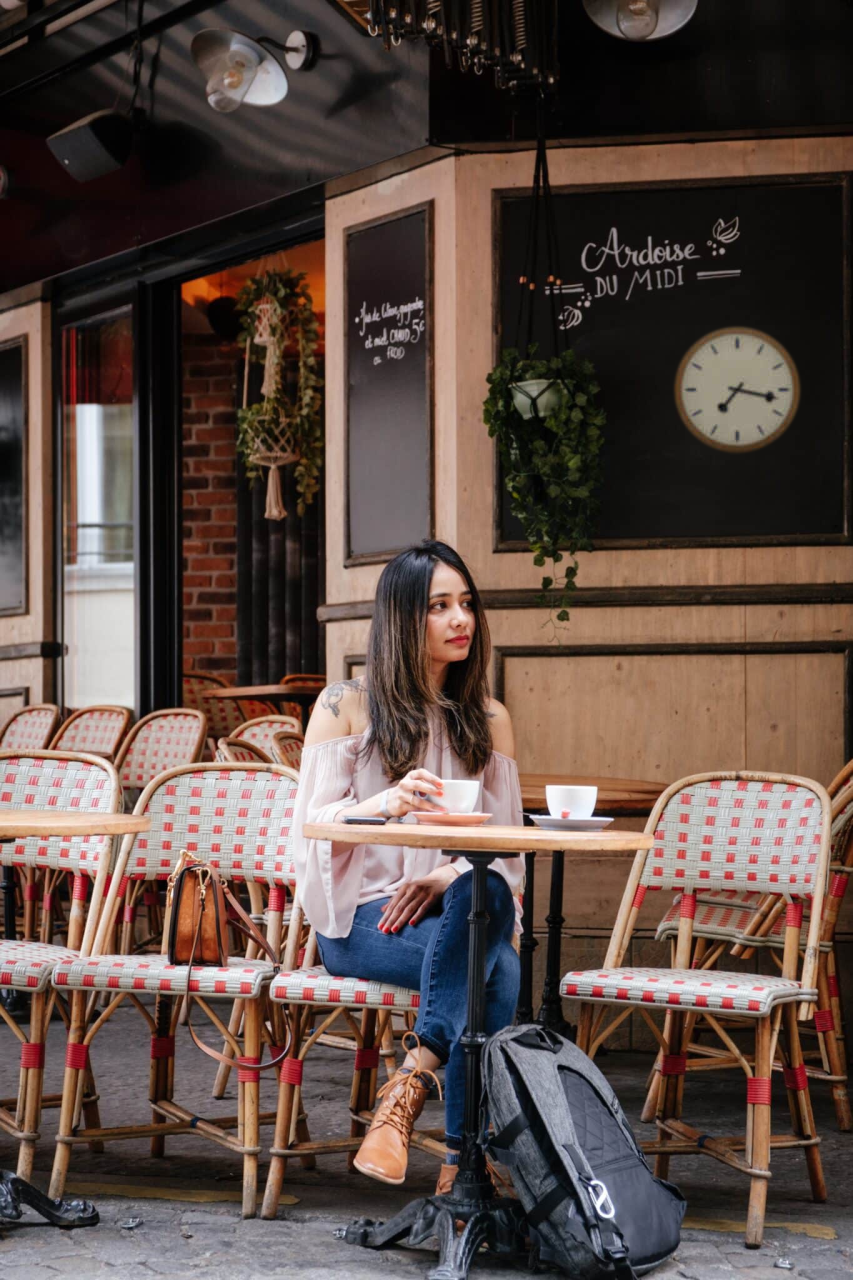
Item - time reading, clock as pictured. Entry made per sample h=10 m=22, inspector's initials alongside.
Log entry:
h=7 m=17
